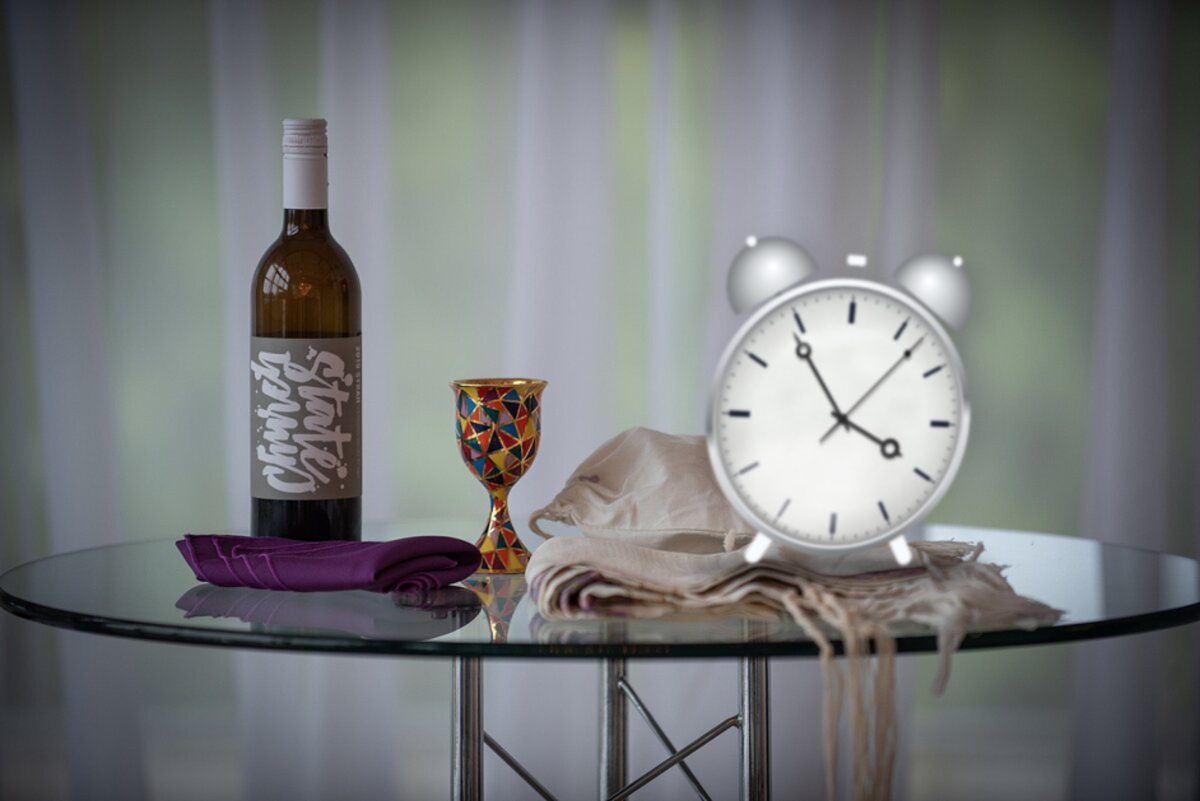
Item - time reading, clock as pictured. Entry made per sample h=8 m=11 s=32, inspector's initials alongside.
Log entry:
h=3 m=54 s=7
